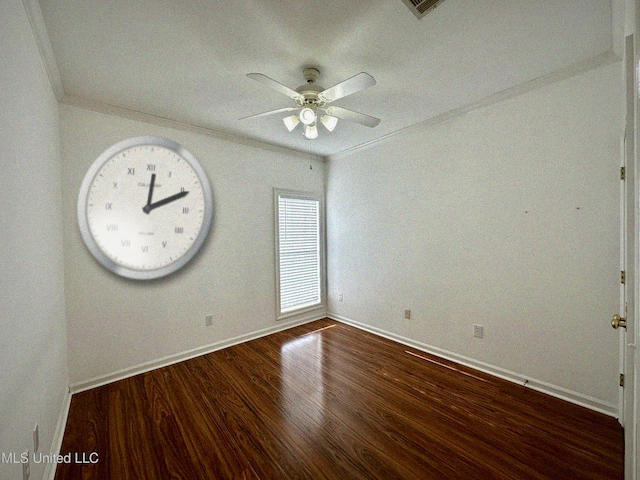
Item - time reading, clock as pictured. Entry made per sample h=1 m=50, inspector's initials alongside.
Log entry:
h=12 m=11
